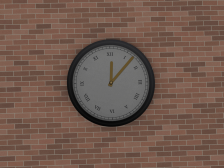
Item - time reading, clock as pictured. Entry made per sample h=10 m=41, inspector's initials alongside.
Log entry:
h=12 m=7
